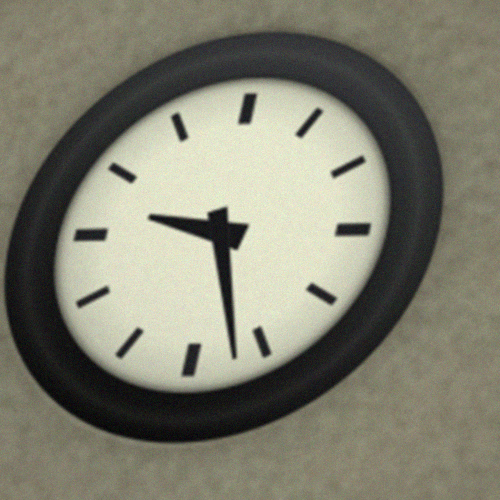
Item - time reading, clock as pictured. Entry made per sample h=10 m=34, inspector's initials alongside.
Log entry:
h=9 m=27
